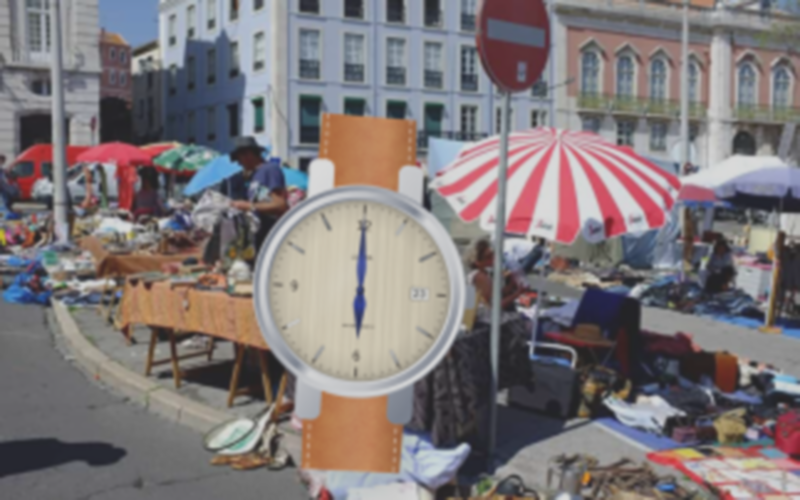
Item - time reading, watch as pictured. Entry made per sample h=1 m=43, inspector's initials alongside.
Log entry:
h=6 m=0
